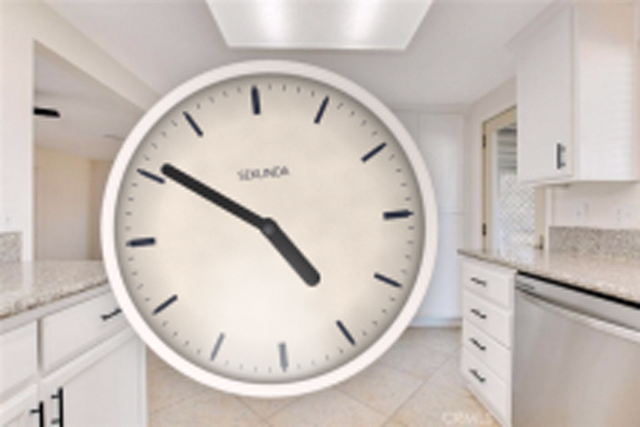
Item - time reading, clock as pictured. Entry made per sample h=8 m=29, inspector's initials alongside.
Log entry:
h=4 m=51
